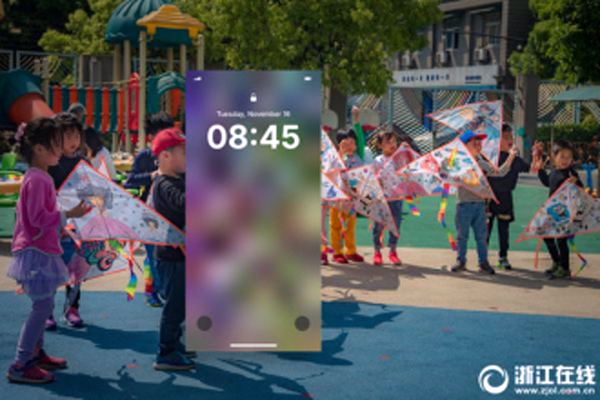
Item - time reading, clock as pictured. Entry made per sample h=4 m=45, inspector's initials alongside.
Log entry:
h=8 m=45
